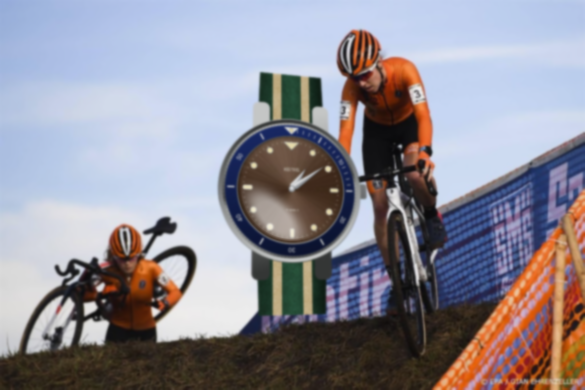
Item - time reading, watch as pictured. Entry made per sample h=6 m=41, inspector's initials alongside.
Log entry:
h=1 m=9
